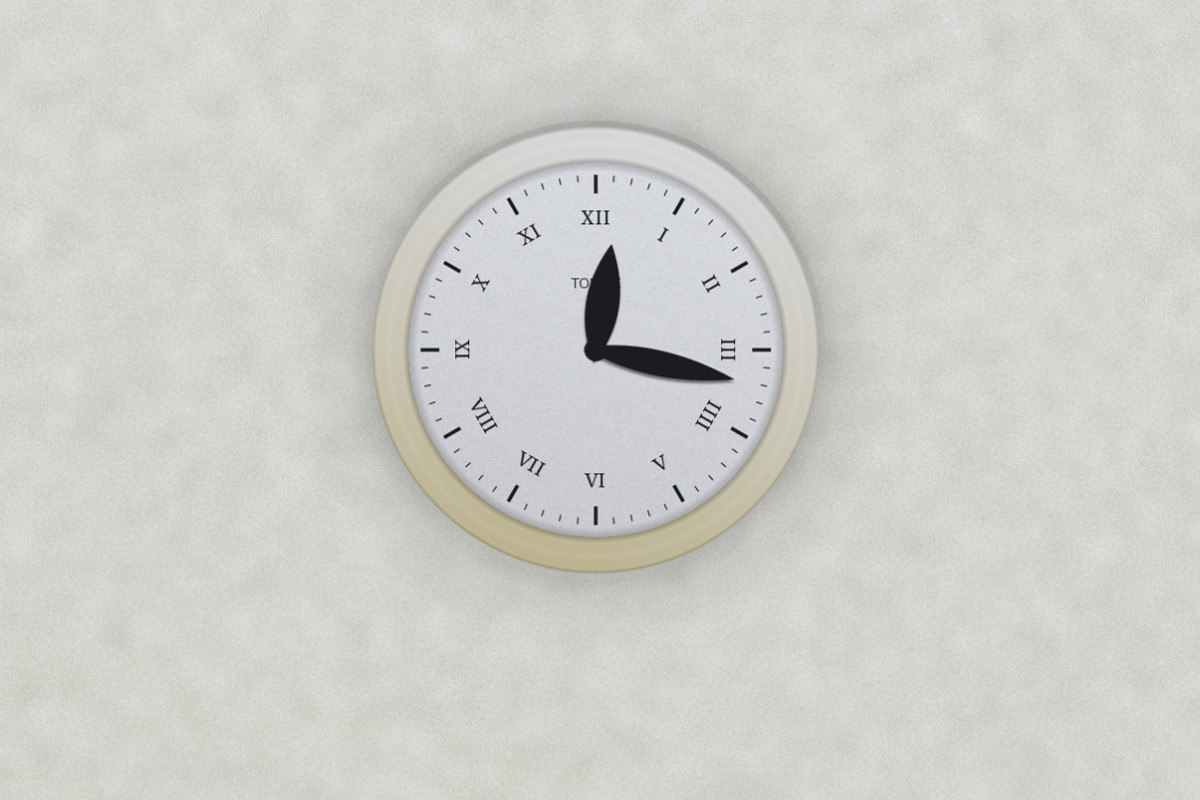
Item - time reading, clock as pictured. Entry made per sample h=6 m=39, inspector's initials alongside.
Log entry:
h=12 m=17
